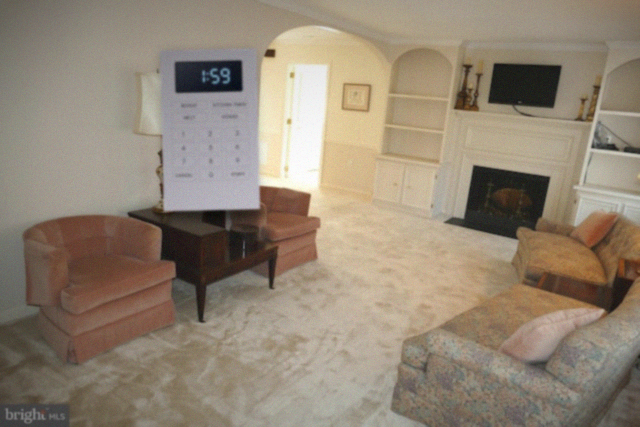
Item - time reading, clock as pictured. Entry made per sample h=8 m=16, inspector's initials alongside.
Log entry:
h=1 m=59
